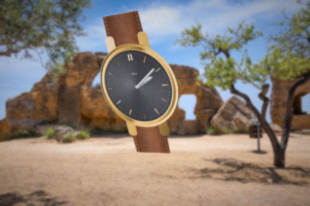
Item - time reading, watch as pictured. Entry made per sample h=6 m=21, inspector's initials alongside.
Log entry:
h=2 m=9
